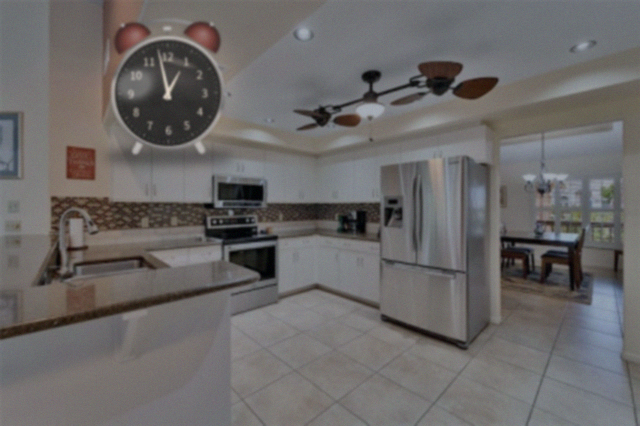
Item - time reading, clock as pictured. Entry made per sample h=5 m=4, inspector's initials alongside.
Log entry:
h=12 m=58
